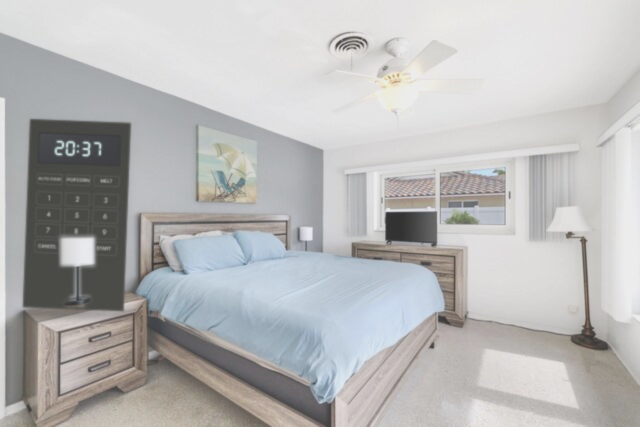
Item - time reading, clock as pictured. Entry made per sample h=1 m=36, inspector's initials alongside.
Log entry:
h=20 m=37
